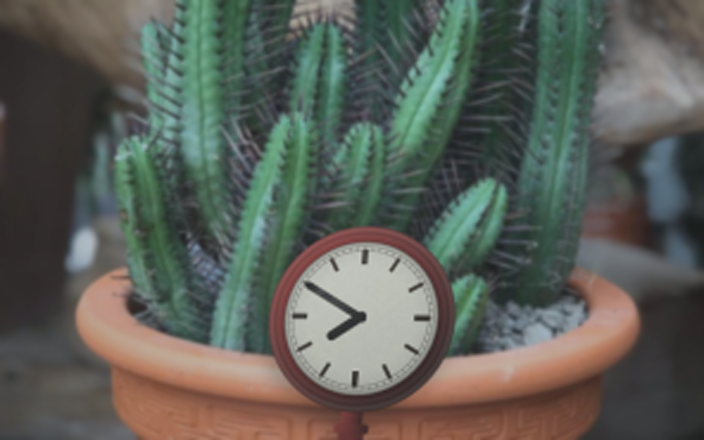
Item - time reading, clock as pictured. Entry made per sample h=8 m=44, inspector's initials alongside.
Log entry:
h=7 m=50
